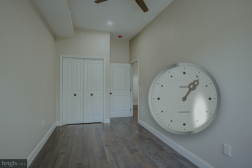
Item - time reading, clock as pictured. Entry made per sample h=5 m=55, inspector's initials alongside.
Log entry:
h=1 m=6
